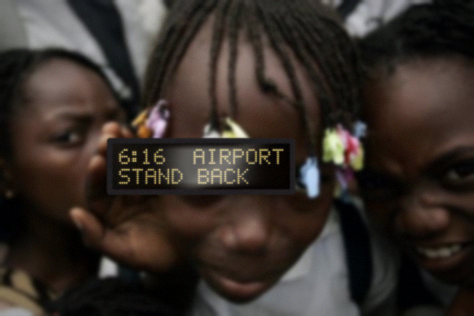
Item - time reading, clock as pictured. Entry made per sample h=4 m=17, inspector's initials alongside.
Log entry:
h=6 m=16
